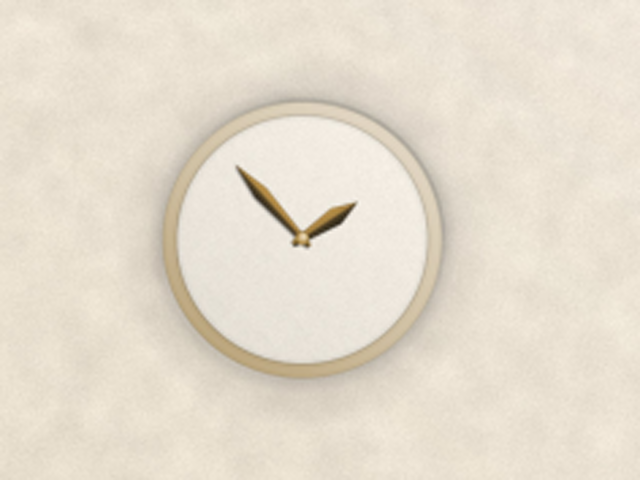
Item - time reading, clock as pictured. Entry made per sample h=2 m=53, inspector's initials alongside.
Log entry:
h=1 m=53
